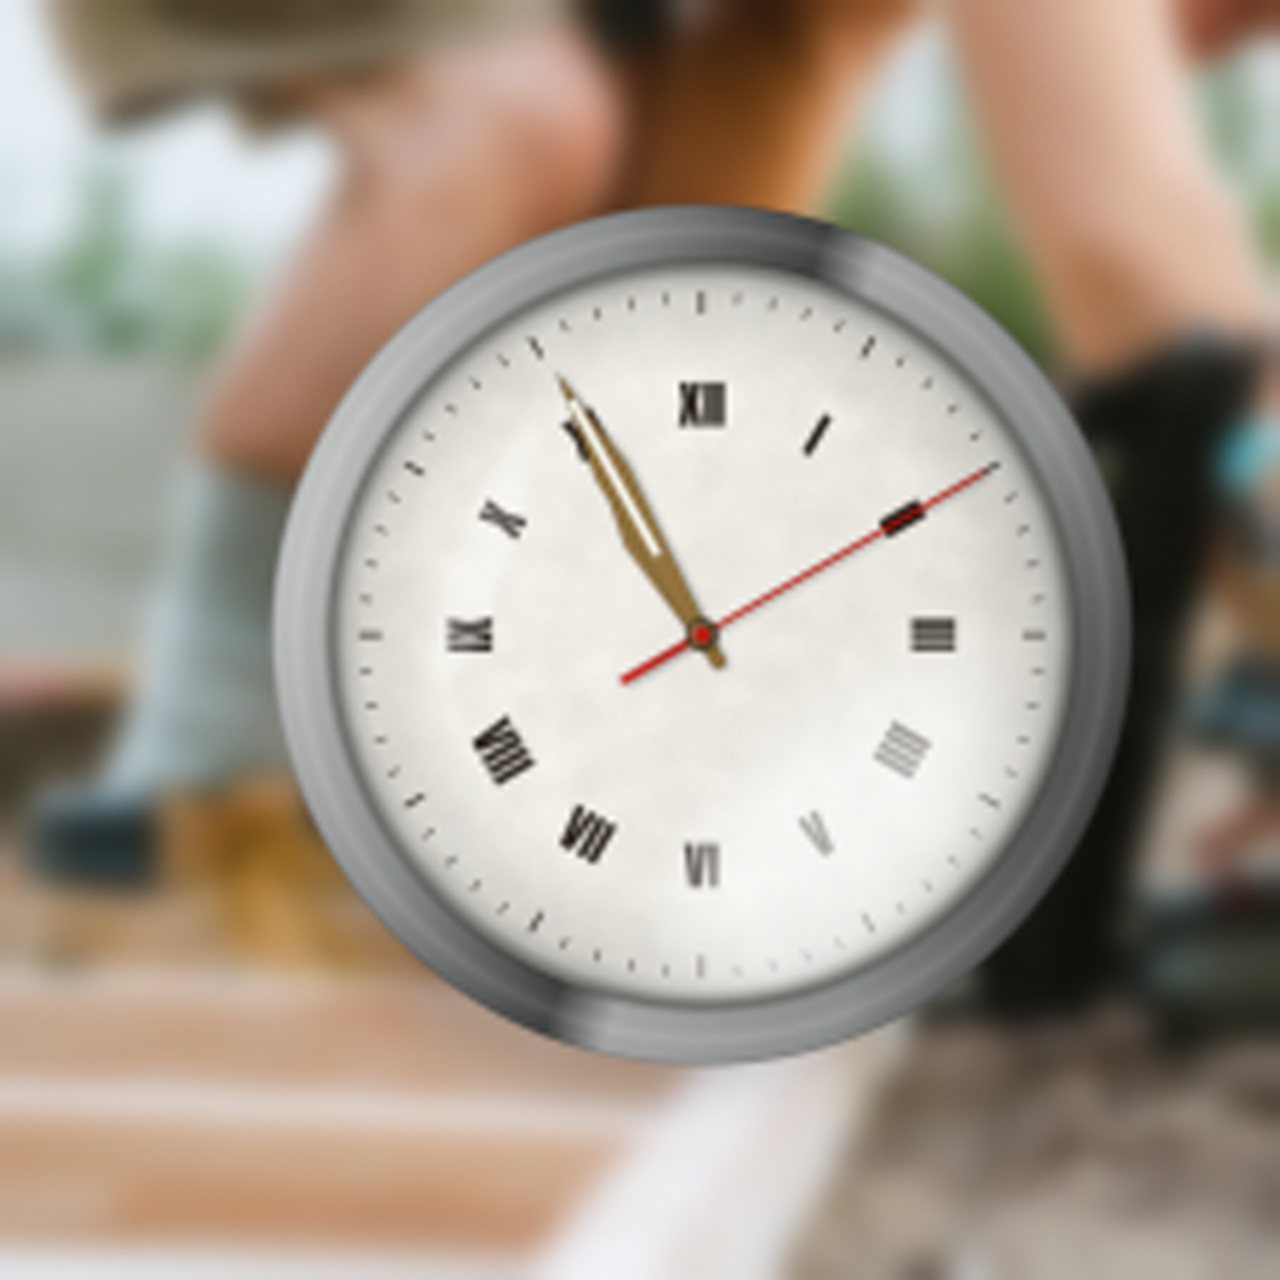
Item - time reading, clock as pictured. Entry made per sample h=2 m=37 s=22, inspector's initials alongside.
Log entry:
h=10 m=55 s=10
